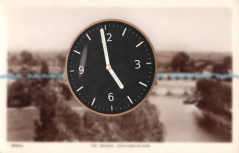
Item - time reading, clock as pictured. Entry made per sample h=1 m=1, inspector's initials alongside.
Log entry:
h=4 m=59
